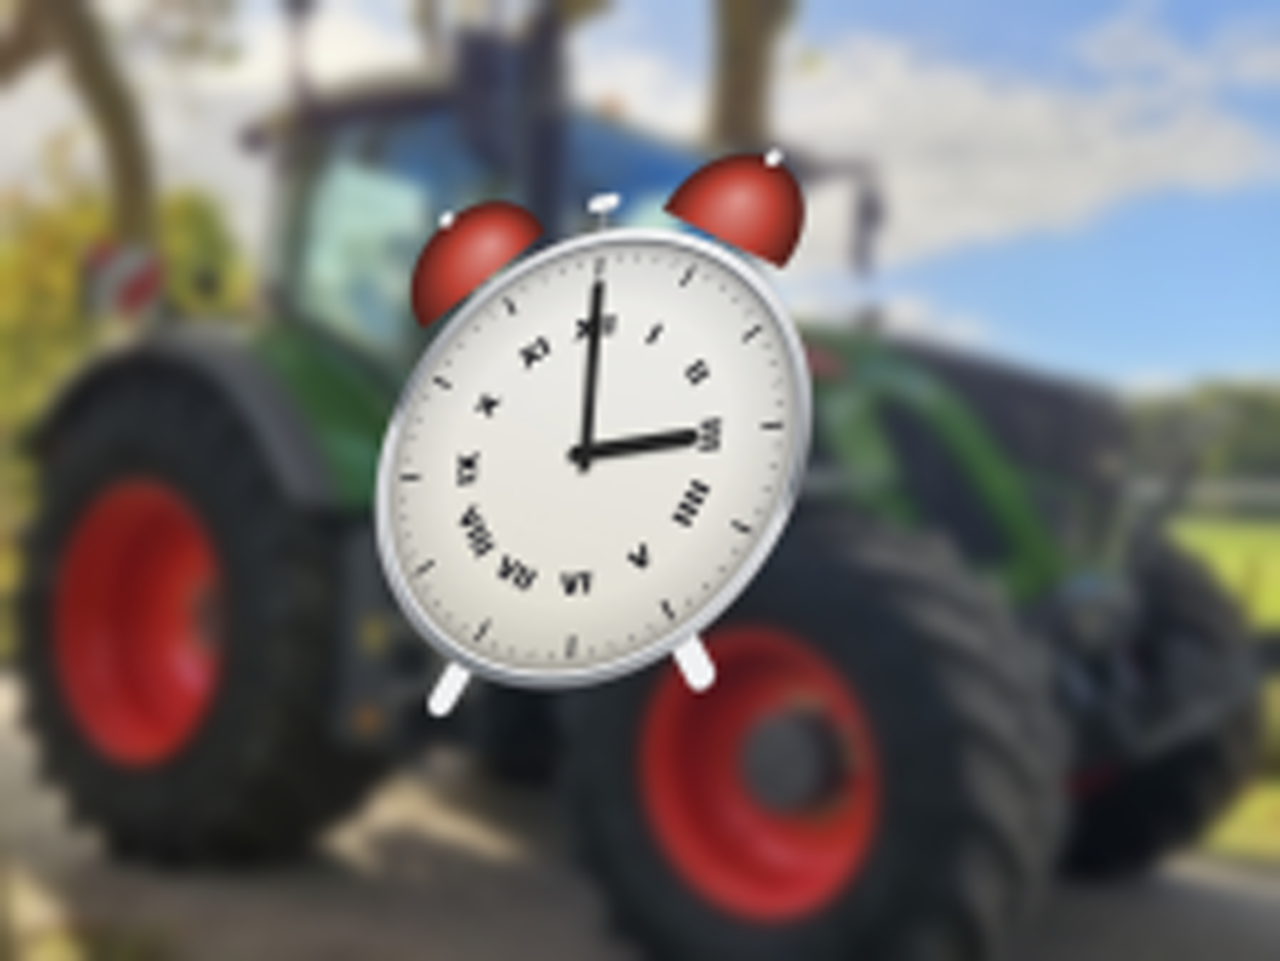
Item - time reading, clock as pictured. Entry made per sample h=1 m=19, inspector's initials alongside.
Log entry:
h=3 m=0
